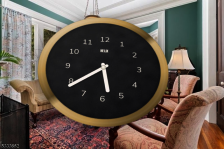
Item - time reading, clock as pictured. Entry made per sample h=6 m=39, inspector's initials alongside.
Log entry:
h=5 m=39
